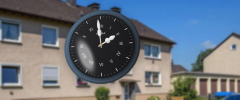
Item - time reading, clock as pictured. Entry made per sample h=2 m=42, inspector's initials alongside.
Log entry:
h=1 m=59
